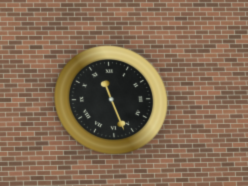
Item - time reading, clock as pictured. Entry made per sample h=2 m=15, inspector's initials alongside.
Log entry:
h=11 m=27
